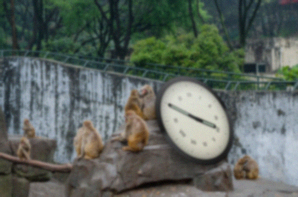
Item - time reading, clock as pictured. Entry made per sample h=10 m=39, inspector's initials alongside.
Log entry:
h=3 m=50
